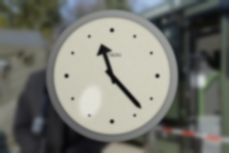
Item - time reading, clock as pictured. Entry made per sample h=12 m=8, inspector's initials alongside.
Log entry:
h=11 m=23
